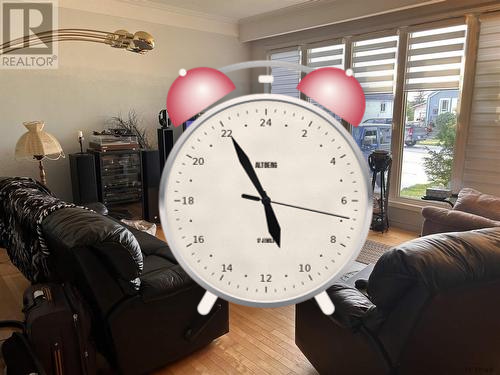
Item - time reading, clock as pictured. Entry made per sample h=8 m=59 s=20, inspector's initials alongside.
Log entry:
h=10 m=55 s=17
